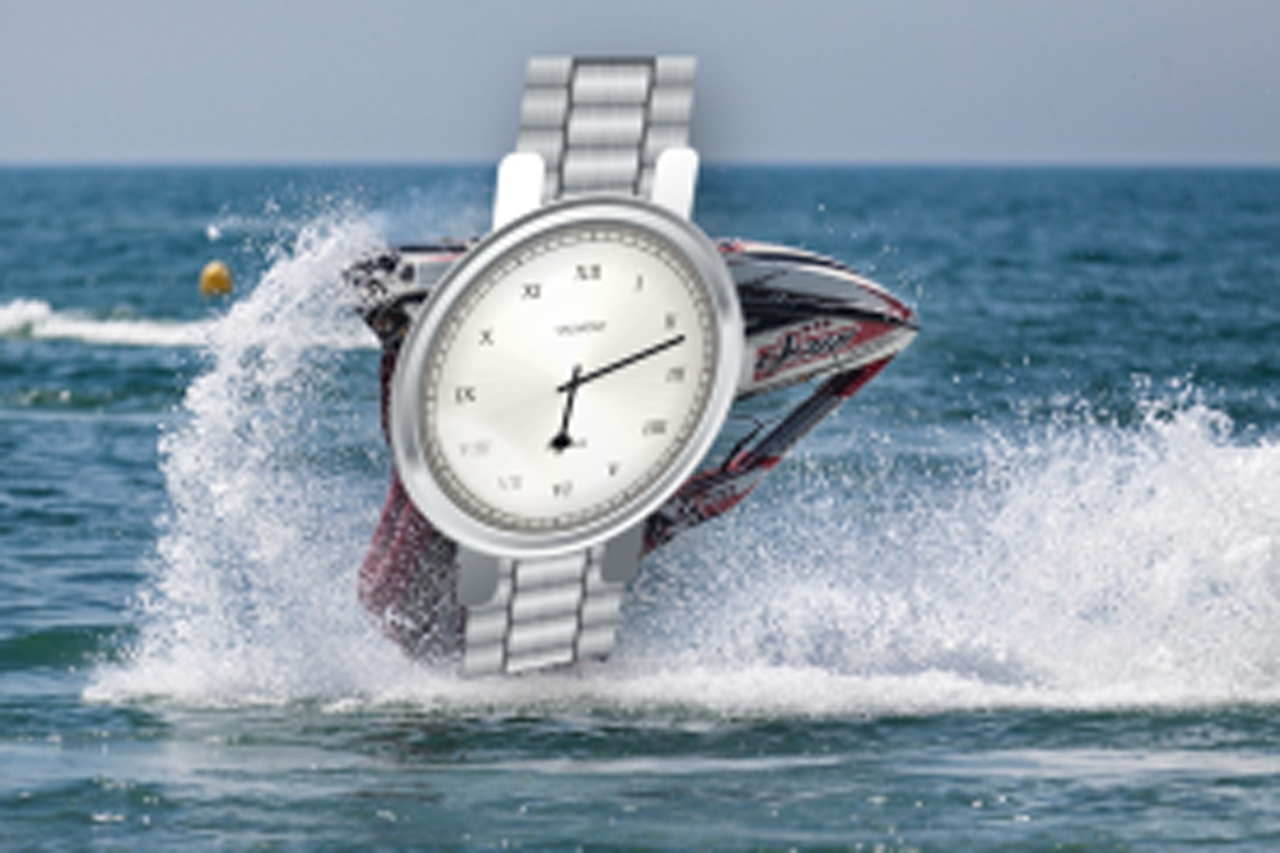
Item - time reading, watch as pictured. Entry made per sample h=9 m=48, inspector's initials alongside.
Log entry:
h=6 m=12
